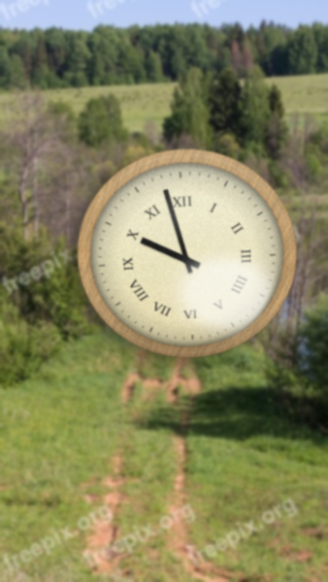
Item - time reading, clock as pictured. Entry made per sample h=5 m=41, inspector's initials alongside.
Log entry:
h=9 m=58
